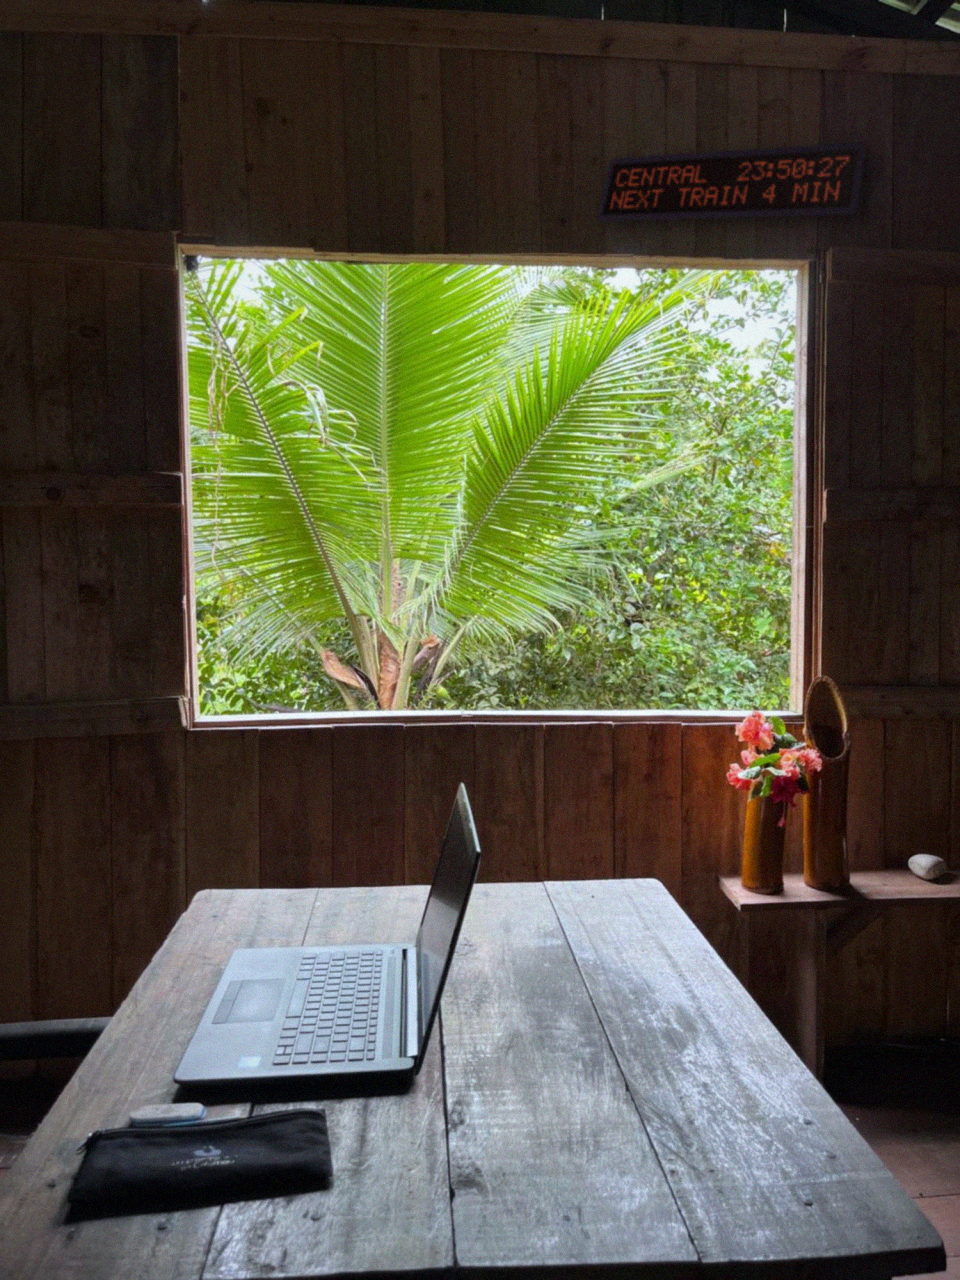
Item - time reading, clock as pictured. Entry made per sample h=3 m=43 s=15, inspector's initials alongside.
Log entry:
h=23 m=50 s=27
